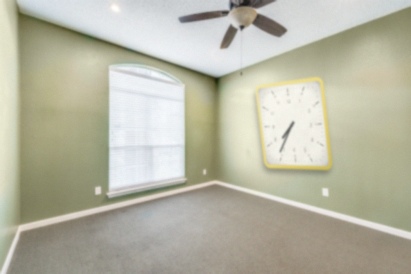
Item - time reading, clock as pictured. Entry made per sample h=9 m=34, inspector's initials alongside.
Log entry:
h=7 m=36
